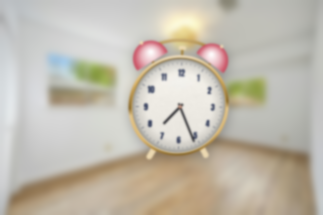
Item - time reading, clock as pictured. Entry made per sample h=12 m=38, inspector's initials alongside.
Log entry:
h=7 m=26
